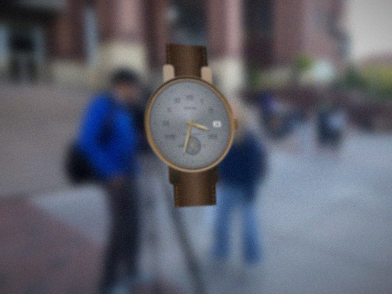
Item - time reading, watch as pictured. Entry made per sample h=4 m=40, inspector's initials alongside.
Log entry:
h=3 m=33
